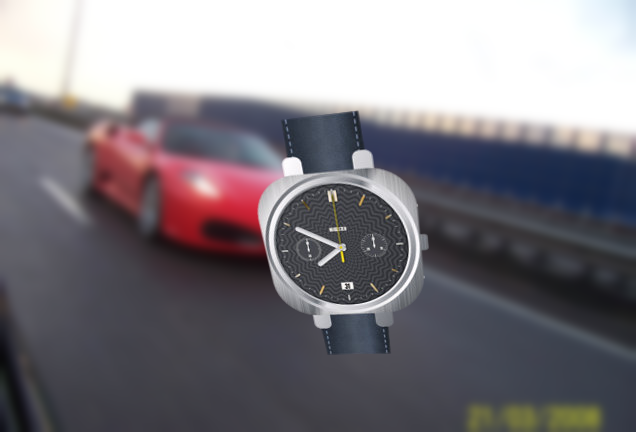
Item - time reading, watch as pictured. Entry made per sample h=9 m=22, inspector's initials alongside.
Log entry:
h=7 m=50
